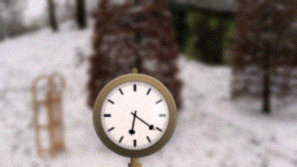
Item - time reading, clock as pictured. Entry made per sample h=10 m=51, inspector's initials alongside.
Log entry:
h=6 m=21
